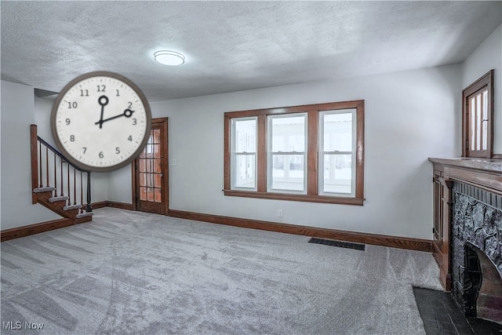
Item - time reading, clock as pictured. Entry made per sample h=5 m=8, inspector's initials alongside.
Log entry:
h=12 m=12
